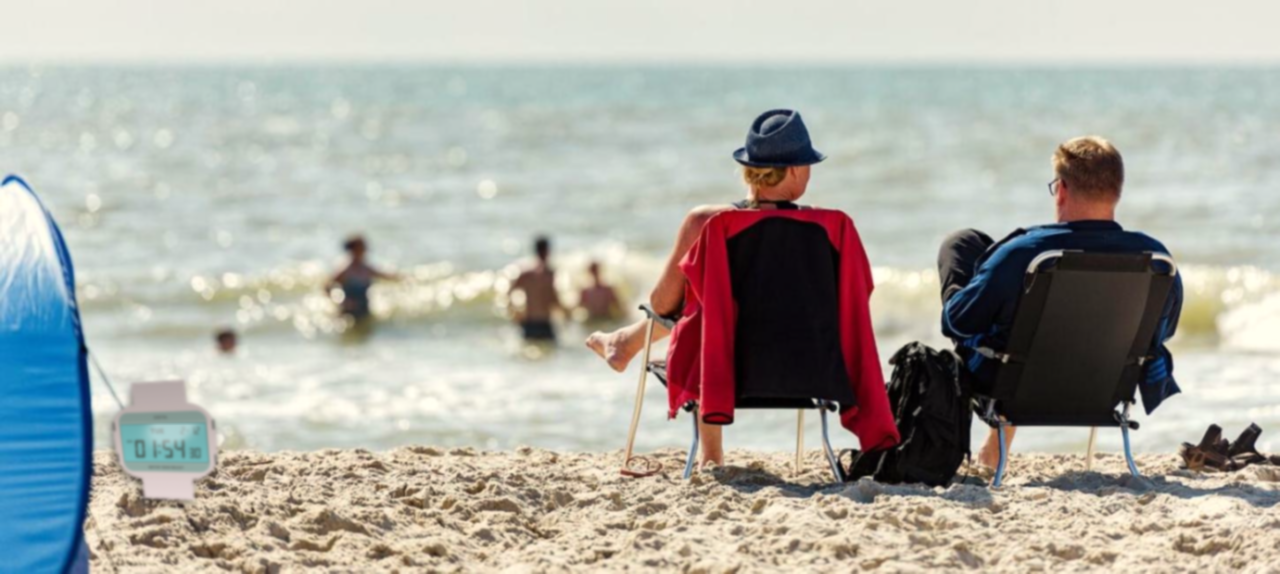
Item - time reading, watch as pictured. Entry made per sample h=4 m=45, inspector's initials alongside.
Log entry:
h=1 m=54
